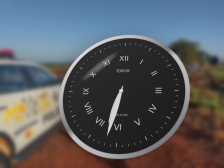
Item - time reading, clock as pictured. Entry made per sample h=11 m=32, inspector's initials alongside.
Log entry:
h=6 m=32
